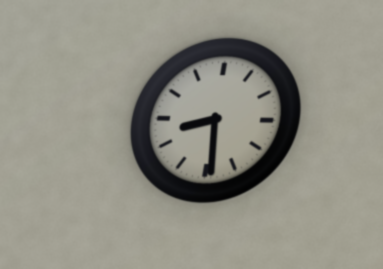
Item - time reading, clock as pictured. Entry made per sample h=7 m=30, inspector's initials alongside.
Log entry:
h=8 m=29
